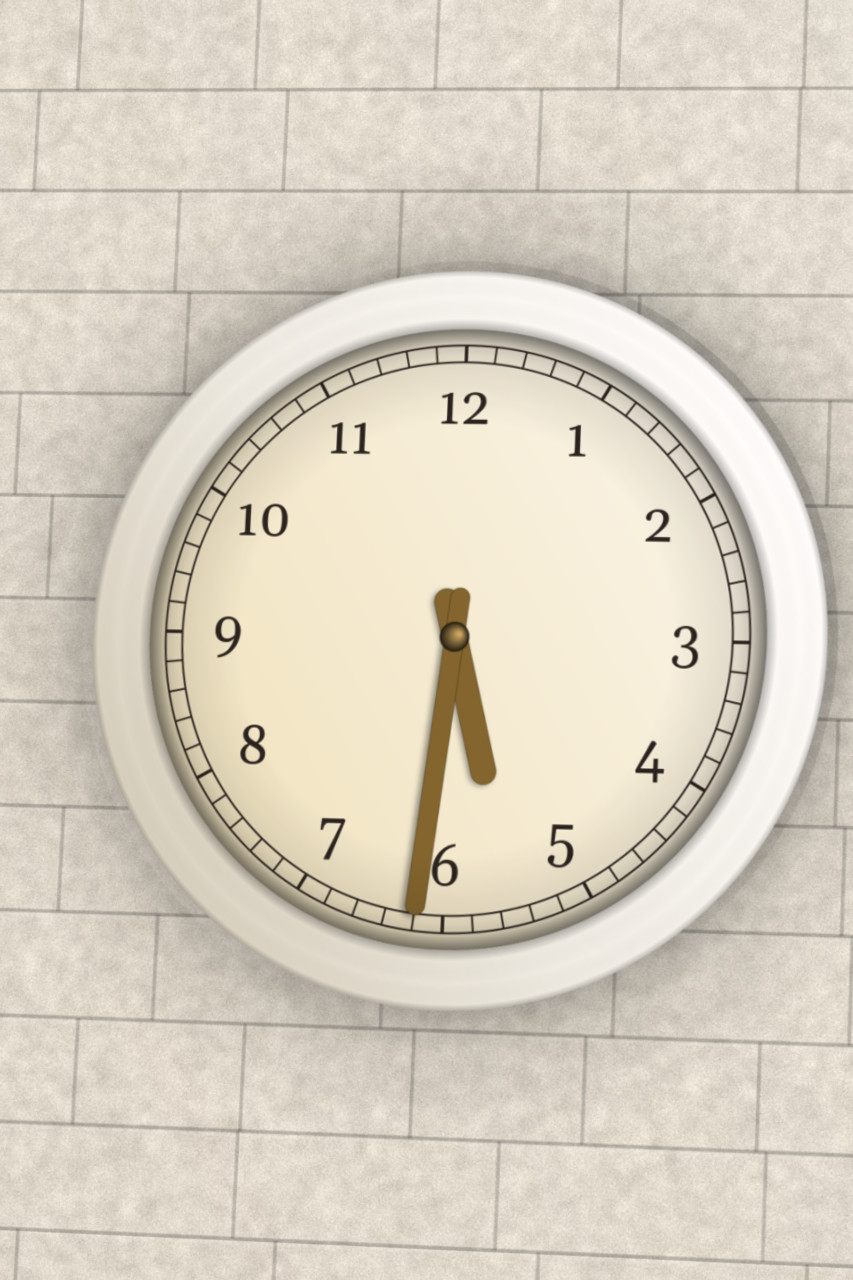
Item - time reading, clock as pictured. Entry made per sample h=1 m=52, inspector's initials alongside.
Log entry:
h=5 m=31
